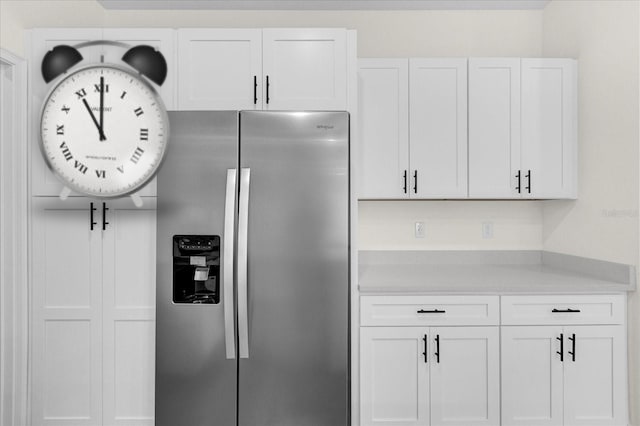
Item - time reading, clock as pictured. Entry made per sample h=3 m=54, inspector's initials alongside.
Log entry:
h=11 m=0
